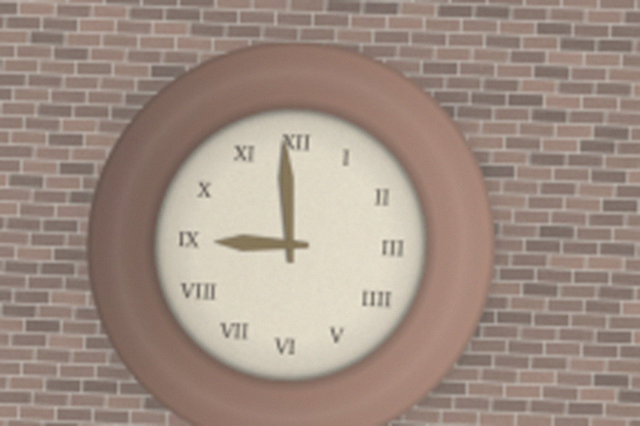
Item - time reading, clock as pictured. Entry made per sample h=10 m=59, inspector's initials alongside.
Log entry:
h=8 m=59
